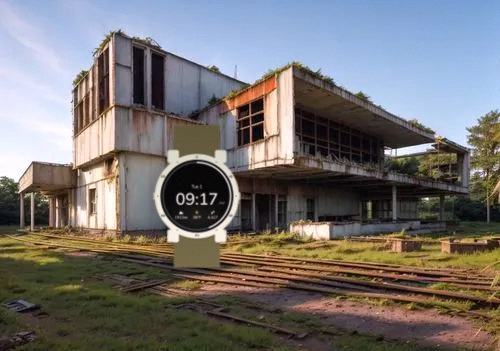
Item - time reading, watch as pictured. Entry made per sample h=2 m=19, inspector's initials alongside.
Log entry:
h=9 m=17
